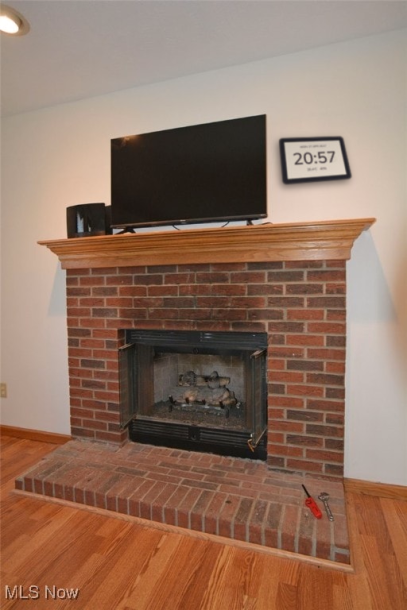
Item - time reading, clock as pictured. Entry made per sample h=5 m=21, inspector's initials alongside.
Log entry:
h=20 m=57
